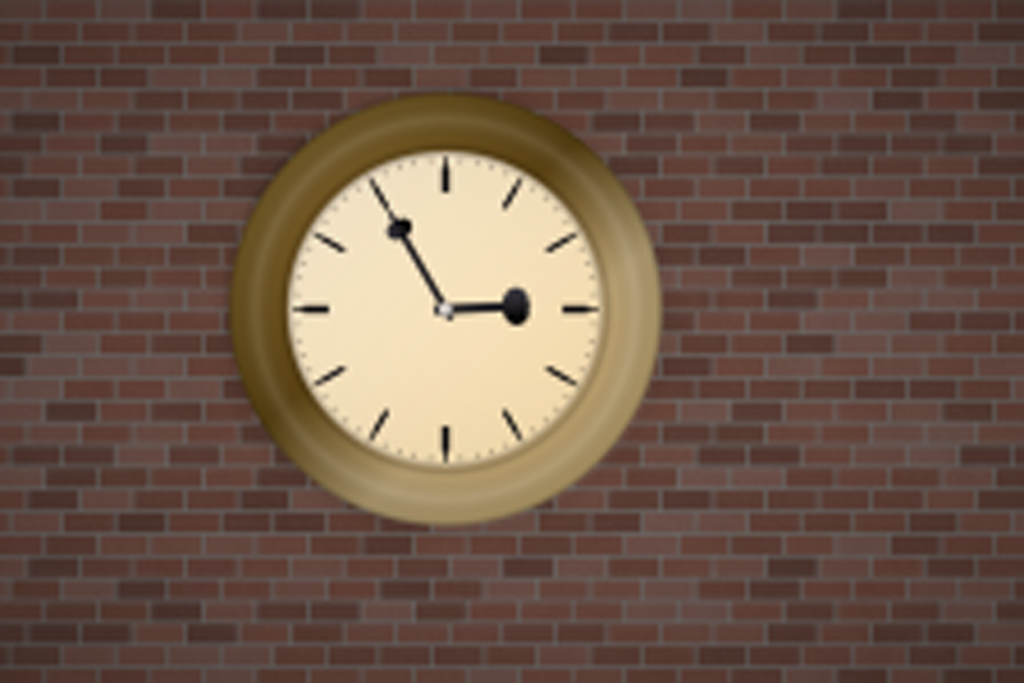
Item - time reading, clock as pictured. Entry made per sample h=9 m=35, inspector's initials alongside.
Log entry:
h=2 m=55
